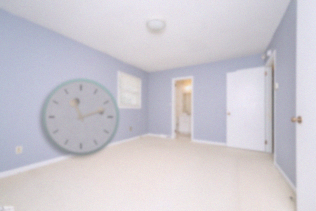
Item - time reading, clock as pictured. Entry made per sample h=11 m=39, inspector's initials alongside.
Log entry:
h=11 m=12
